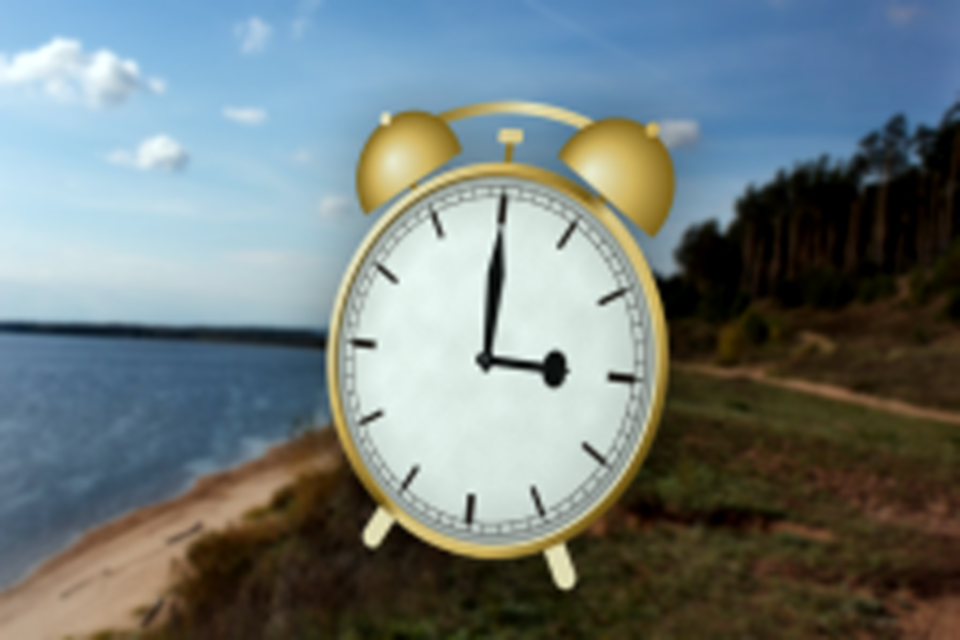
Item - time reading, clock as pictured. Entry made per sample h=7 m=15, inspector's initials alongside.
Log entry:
h=3 m=0
